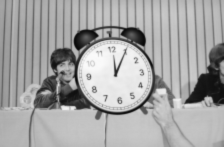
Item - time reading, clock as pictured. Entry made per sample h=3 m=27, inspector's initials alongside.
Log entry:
h=12 m=5
